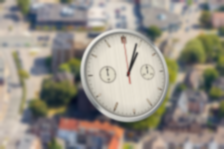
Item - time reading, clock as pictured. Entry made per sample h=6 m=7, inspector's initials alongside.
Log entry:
h=1 m=4
